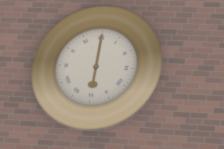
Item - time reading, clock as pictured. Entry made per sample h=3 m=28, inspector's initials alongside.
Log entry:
h=6 m=0
